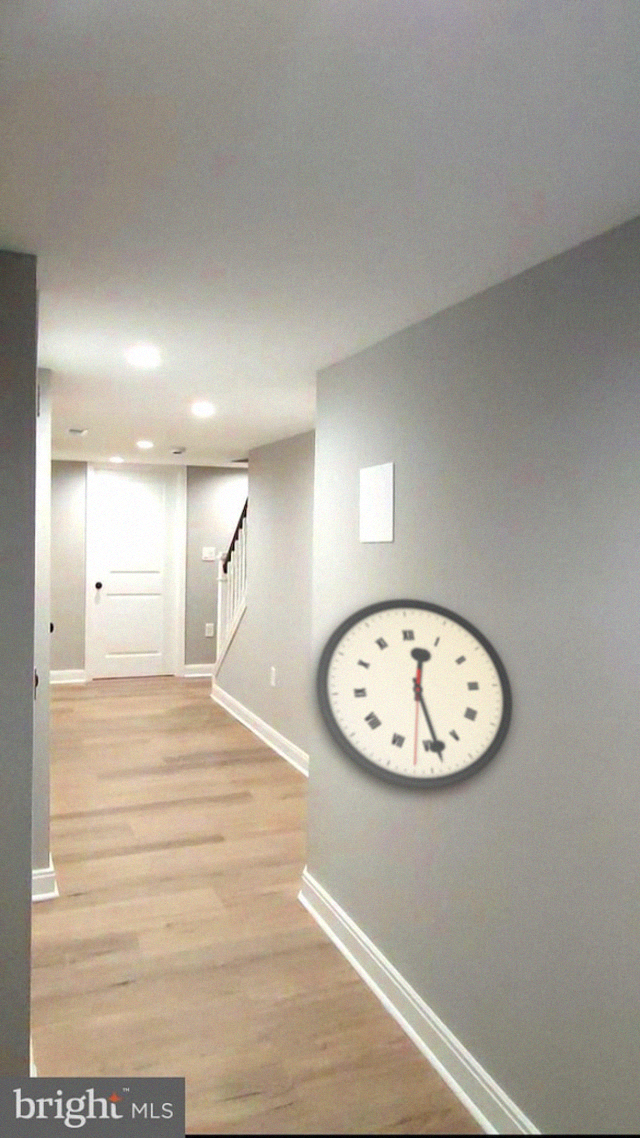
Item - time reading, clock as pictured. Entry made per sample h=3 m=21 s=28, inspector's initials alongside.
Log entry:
h=12 m=28 s=32
